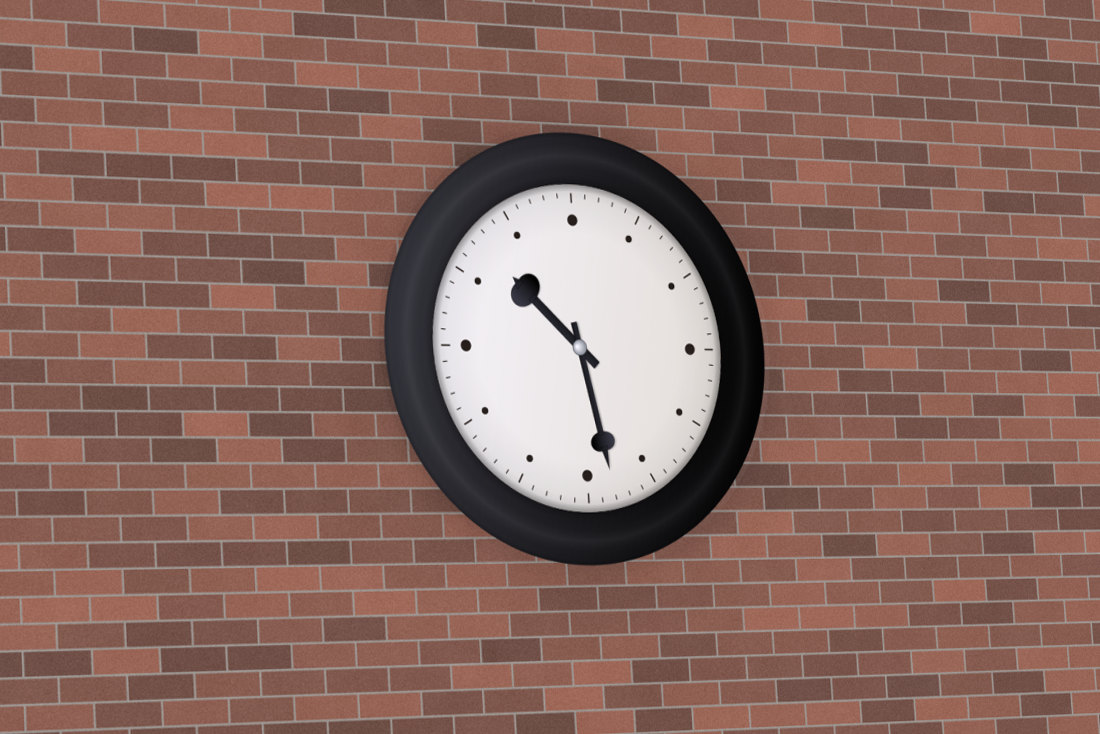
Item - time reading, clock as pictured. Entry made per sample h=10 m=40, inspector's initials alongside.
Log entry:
h=10 m=28
